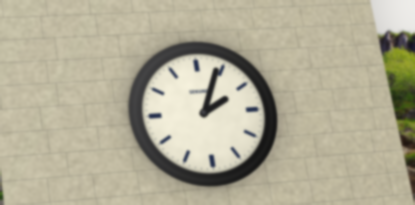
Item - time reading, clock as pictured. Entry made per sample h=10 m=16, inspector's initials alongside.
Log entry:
h=2 m=4
